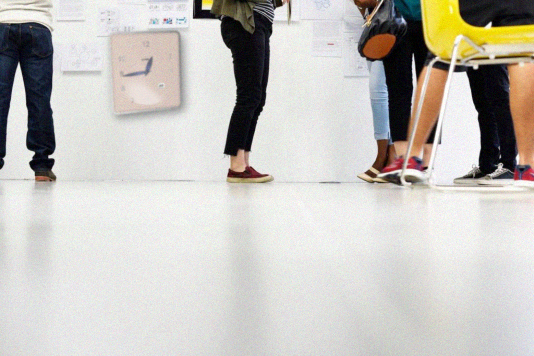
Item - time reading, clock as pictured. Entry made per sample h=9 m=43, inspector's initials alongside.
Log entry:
h=12 m=44
